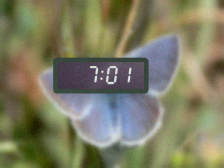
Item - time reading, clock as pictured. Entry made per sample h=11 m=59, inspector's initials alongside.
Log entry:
h=7 m=1
